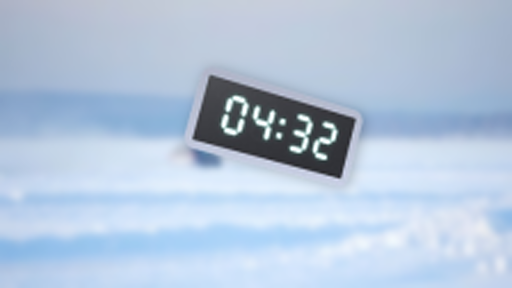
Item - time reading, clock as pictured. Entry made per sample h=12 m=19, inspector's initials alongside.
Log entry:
h=4 m=32
